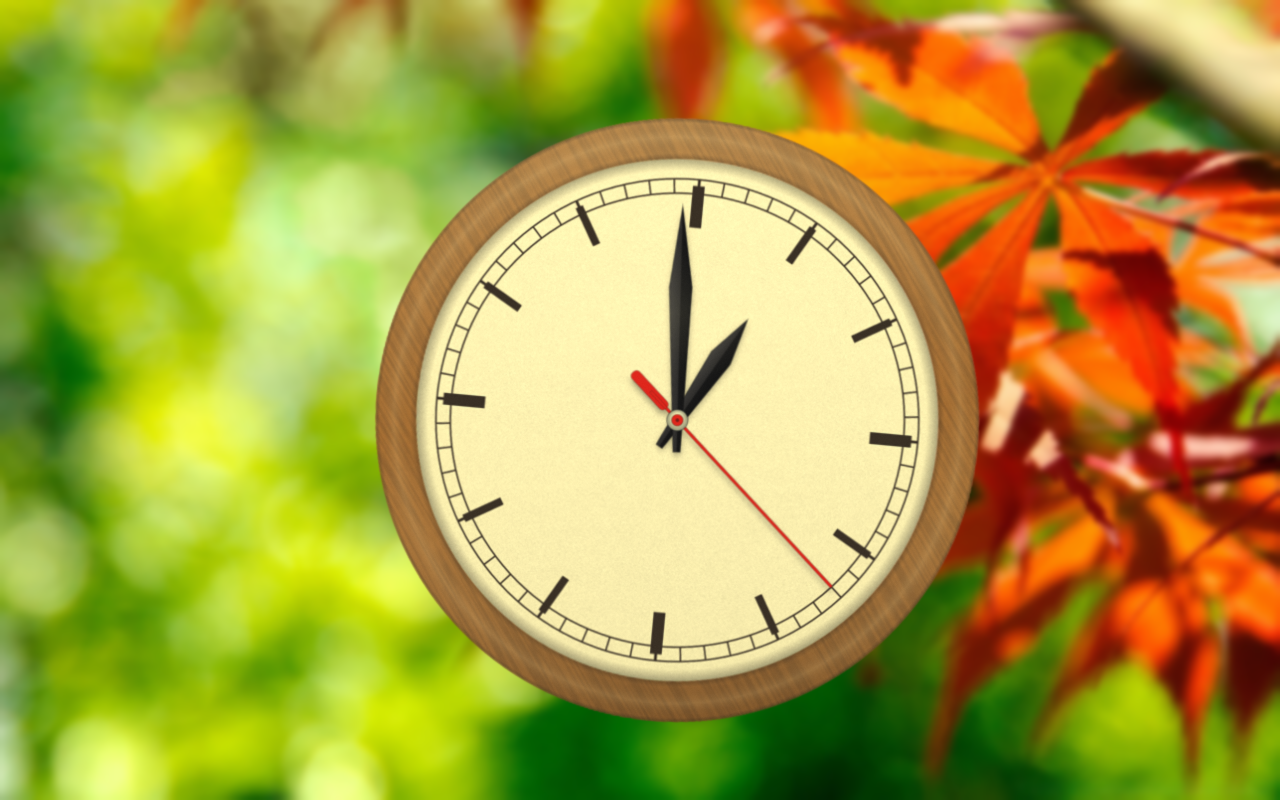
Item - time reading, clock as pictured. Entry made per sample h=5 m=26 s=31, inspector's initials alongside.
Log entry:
h=12 m=59 s=22
